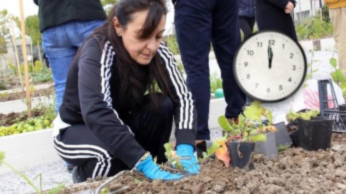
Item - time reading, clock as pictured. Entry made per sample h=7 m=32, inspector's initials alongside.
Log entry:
h=11 m=59
